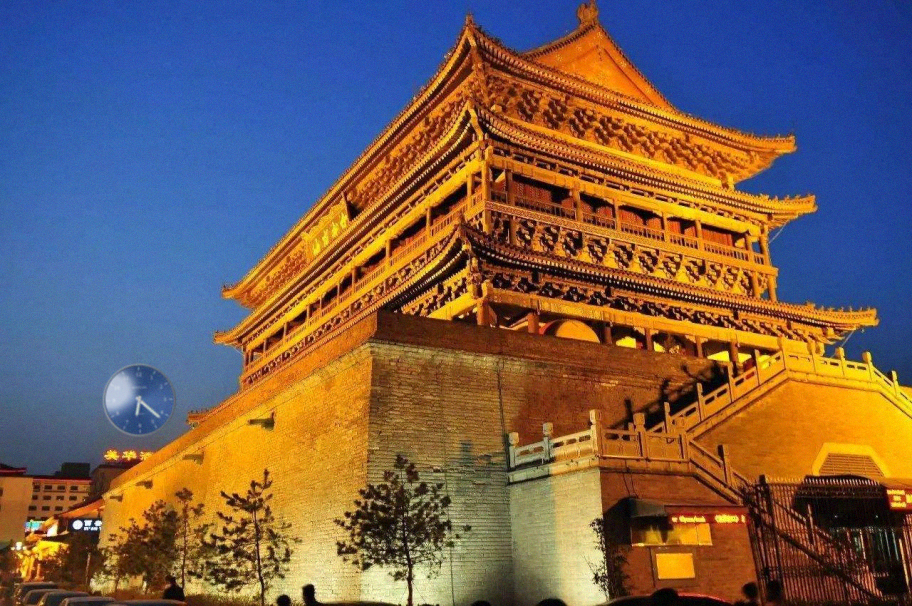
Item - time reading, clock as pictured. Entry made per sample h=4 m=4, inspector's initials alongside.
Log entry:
h=6 m=22
